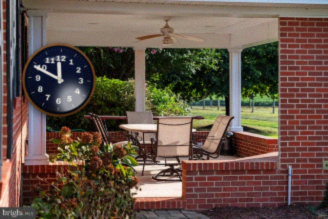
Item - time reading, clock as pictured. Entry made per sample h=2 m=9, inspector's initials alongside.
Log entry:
h=11 m=49
